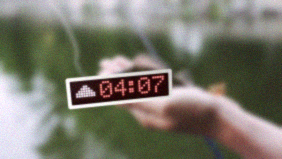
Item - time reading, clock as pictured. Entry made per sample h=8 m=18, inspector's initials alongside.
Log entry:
h=4 m=7
